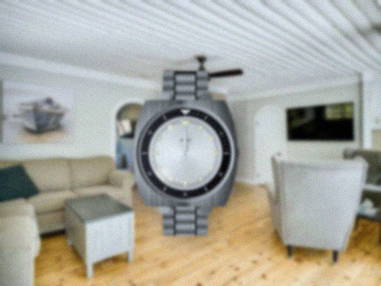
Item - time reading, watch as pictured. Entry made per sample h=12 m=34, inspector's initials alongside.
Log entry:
h=12 m=0
